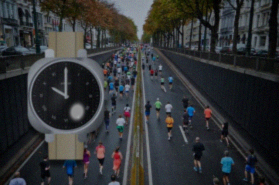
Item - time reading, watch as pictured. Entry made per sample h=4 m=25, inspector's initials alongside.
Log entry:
h=10 m=0
